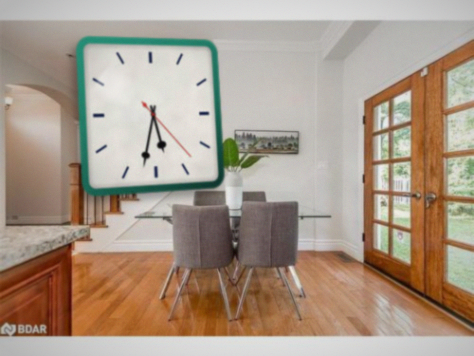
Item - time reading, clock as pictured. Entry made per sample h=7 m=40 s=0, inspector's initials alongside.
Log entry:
h=5 m=32 s=23
